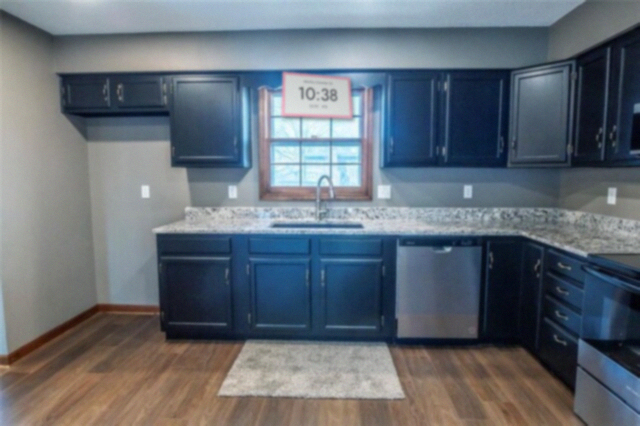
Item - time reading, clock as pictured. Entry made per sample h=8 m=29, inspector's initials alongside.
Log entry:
h=10 m=38
